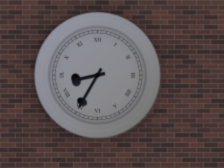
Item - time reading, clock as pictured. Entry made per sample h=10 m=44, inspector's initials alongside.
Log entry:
h=8 m=35
